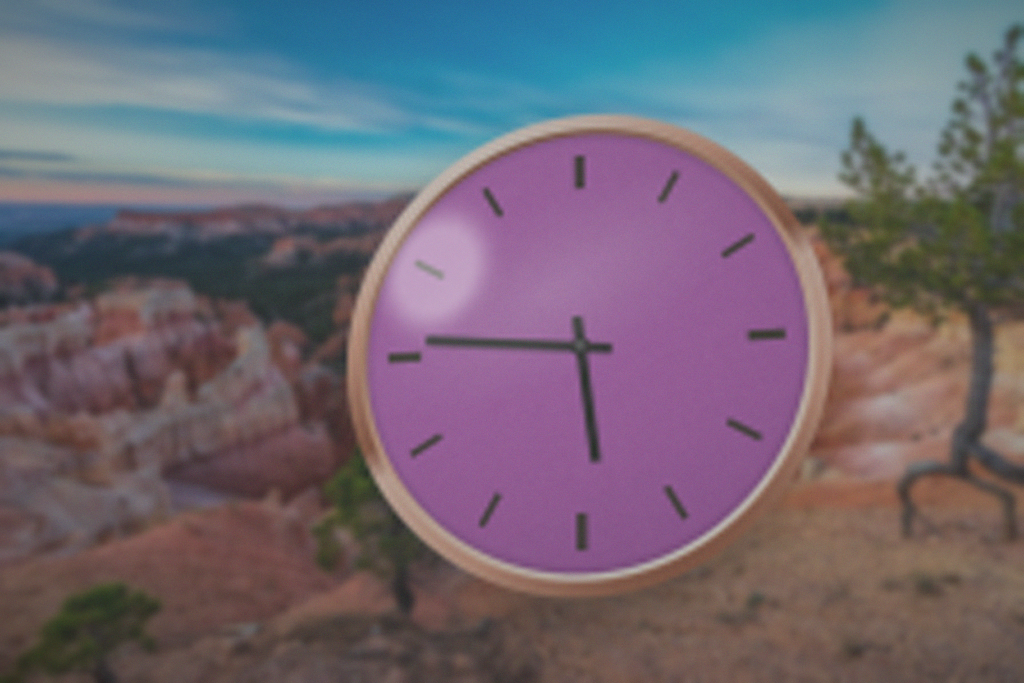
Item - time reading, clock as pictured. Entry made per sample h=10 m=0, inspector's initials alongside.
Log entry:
h=5 m=46
